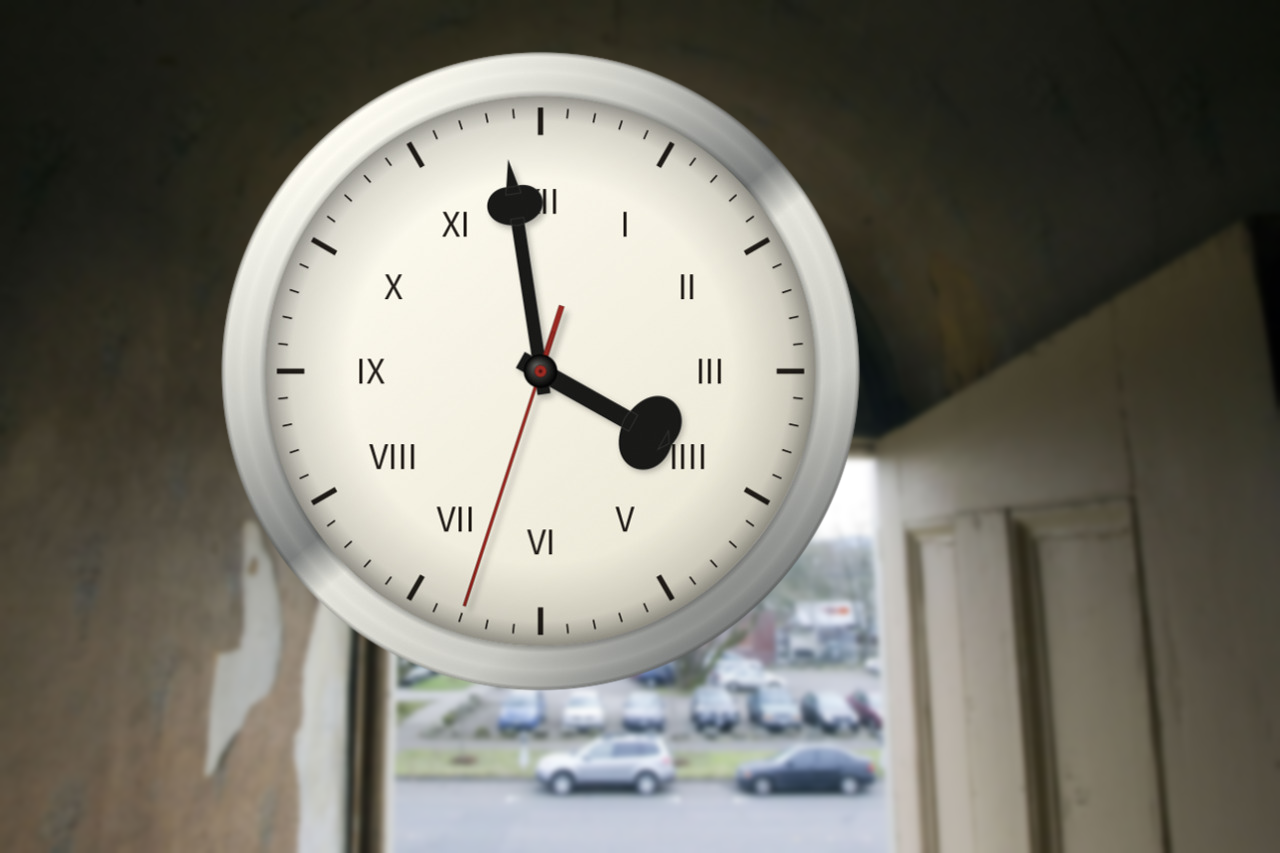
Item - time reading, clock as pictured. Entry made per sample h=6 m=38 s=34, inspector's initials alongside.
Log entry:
h=3 m=58 s=33
